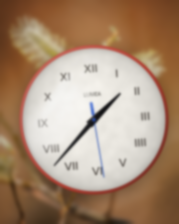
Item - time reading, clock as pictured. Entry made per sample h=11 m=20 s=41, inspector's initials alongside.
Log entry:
h=1 m=37 s=29
